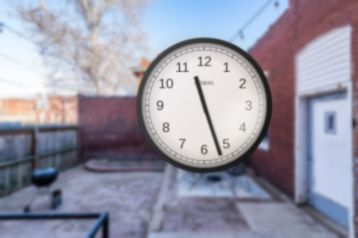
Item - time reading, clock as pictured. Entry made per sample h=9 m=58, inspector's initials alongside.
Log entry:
h=11 m=27
